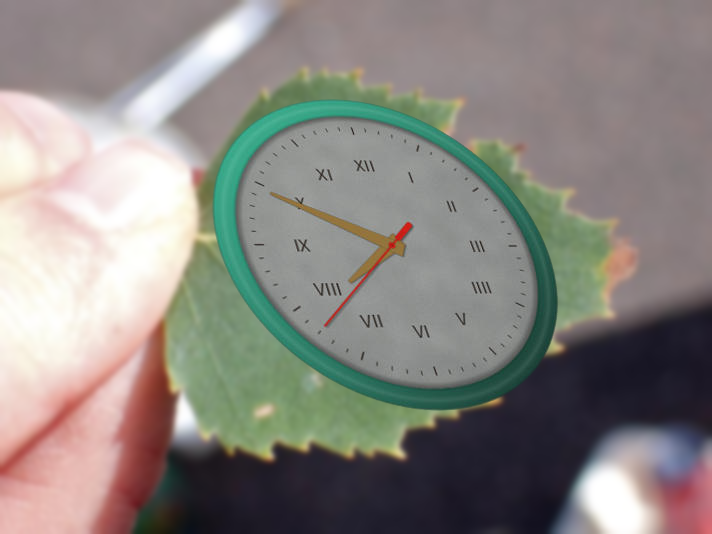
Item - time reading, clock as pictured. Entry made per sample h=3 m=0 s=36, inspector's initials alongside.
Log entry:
h=7 m=49 s=38
